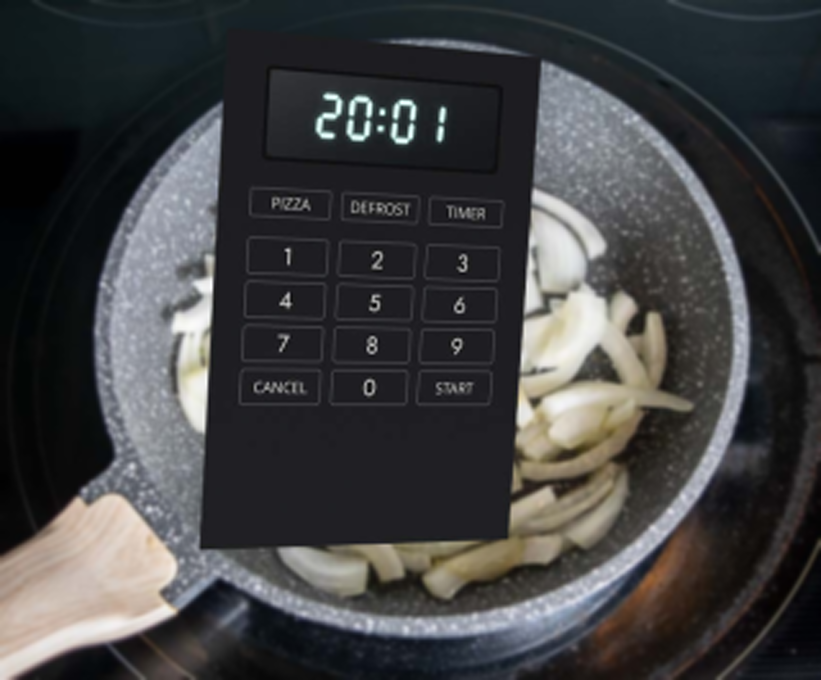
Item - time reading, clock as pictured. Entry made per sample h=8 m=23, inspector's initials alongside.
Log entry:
h=20 m=1
